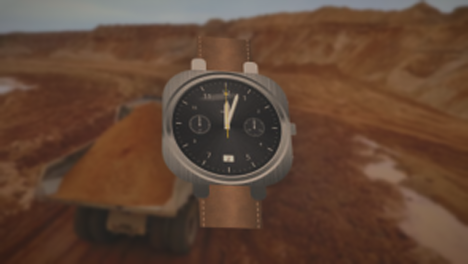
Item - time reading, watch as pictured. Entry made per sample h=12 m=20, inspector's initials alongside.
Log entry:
h=12 m=3
